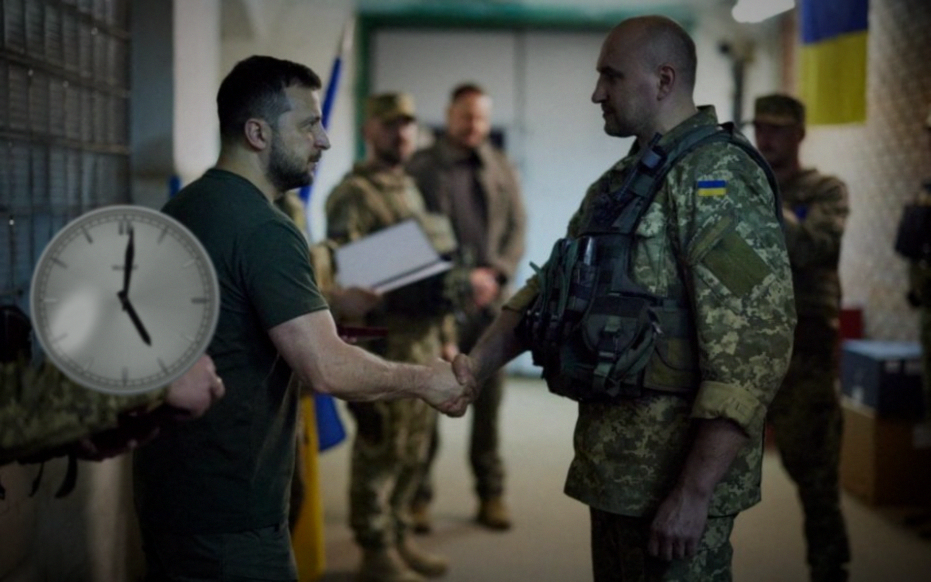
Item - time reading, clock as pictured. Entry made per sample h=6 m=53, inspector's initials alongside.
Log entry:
h=5 m=1
